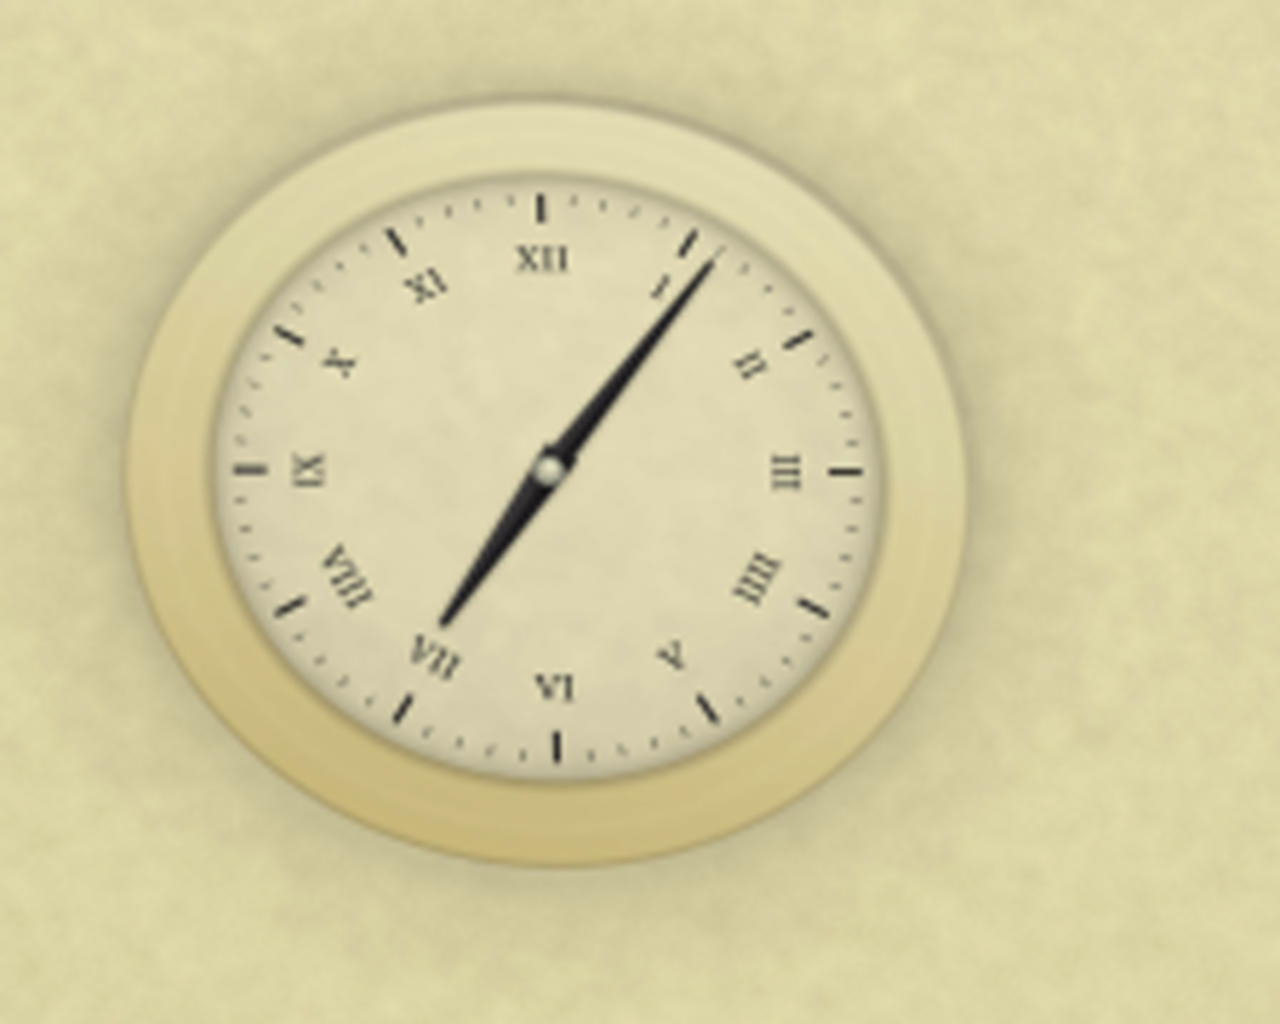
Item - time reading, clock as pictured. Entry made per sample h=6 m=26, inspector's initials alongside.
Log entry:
h=7 m=6
